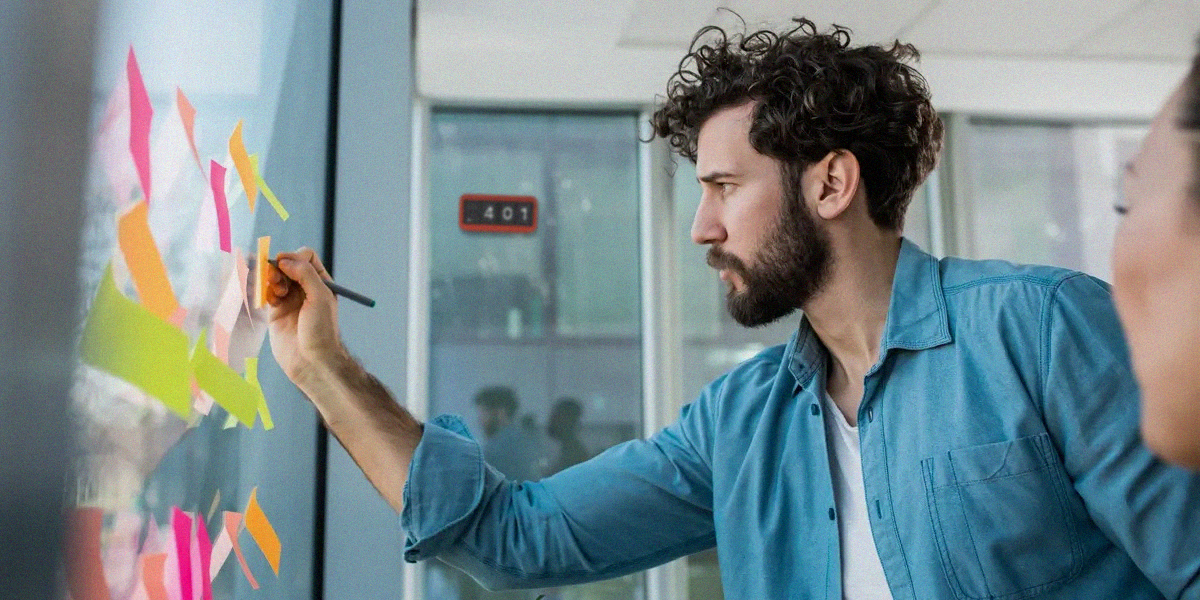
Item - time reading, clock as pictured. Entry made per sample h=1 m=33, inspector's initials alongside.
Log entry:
h=4 m=1
